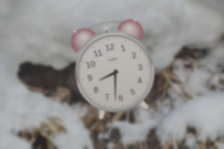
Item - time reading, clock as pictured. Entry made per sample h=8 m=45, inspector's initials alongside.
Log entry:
h=8 m=32
